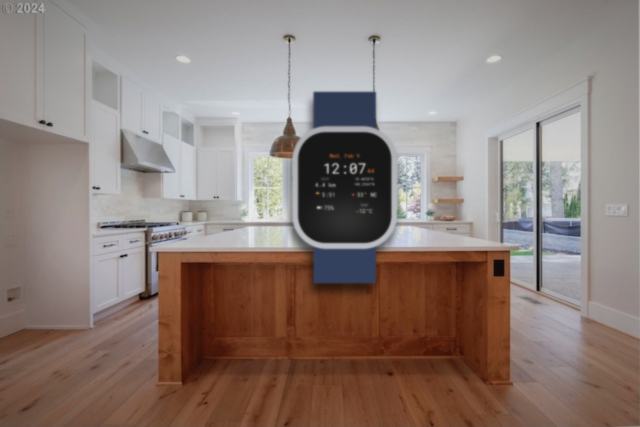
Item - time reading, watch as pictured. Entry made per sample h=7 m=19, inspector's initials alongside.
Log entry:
h=12 m=7
